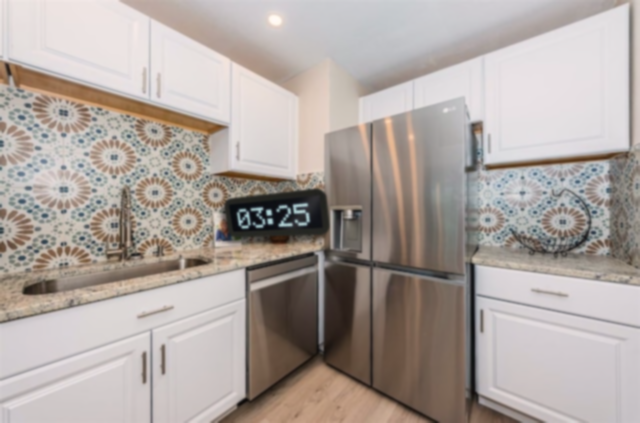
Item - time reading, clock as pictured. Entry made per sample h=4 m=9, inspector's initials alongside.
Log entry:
h=3 m=25
